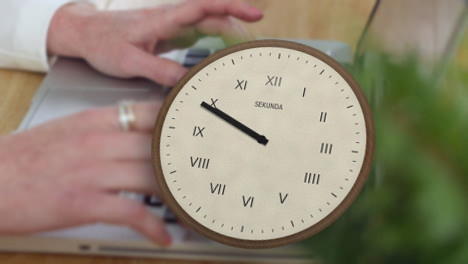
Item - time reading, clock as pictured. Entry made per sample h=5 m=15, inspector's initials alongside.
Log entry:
h=9 m=49
